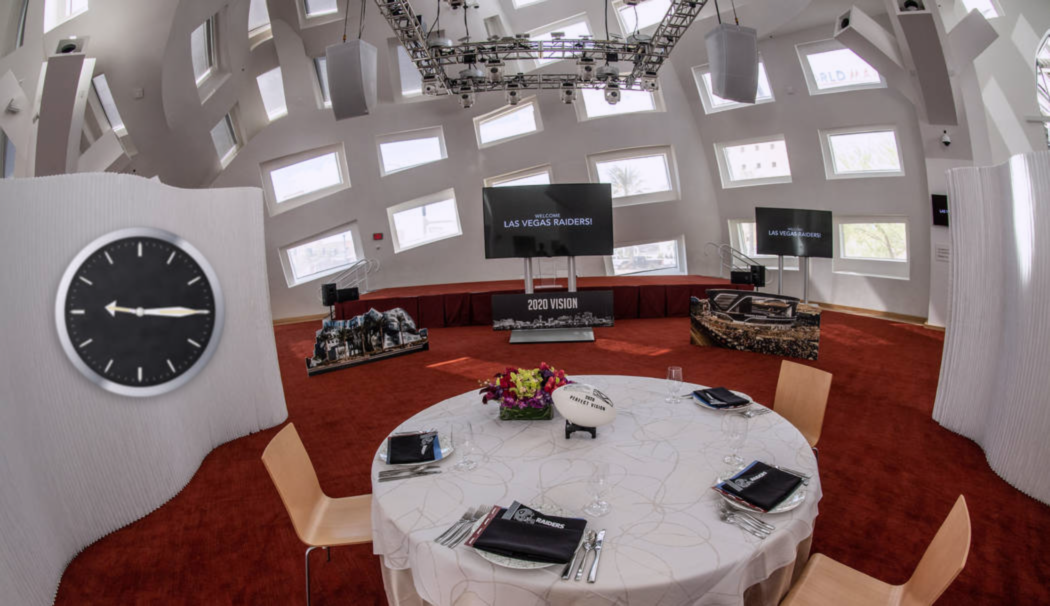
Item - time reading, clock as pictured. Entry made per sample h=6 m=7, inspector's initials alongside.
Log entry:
h=9 m=15
